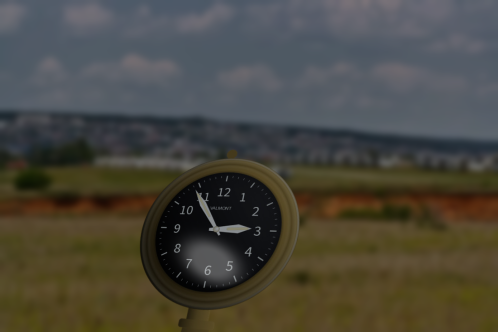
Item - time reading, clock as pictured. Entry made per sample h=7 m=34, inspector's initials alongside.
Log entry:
h=2 m=54
